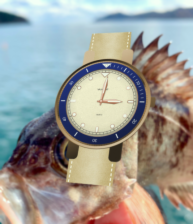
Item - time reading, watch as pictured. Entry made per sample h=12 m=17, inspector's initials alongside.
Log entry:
h=3 m=1
